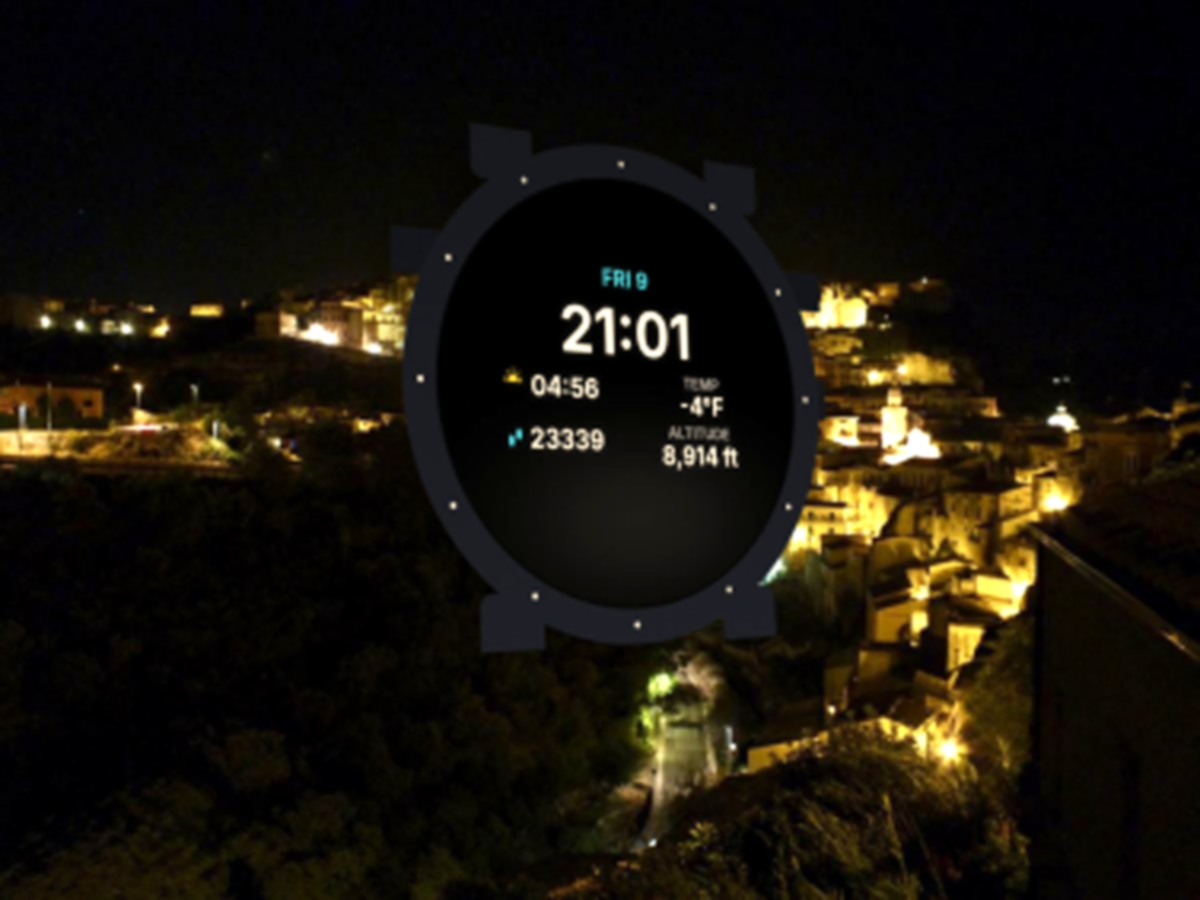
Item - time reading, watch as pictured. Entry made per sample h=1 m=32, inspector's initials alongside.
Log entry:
h=21 m=1
